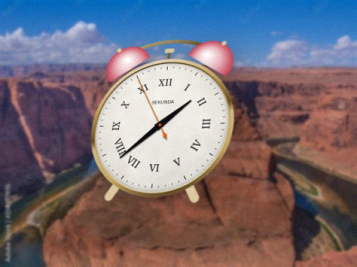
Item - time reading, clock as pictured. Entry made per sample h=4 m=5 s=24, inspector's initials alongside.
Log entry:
h=1 m=37 s=55
